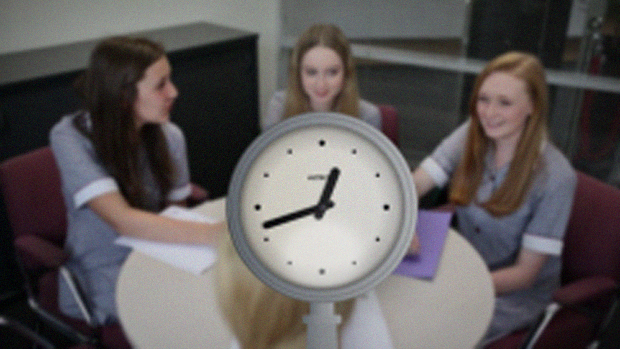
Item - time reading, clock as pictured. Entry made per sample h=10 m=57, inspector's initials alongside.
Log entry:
h=12 m=42
